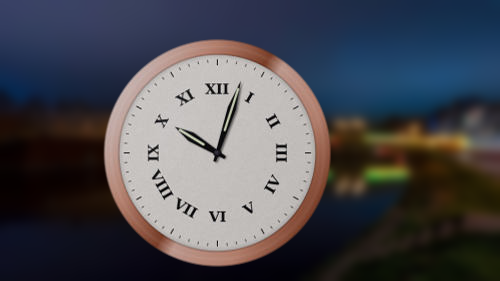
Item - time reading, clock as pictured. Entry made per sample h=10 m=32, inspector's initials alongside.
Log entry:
h=10 m=3
